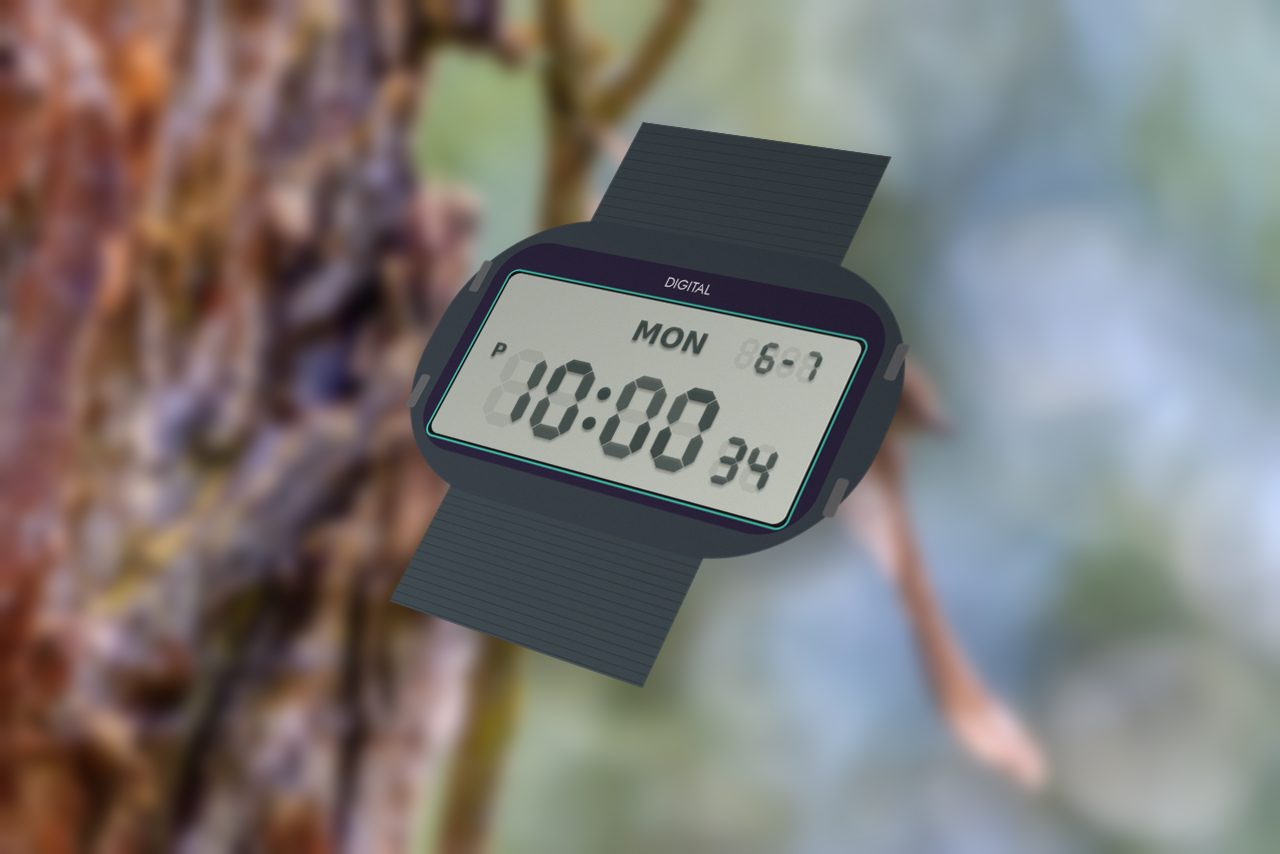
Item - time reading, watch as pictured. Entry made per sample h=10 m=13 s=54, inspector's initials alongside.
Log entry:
h=10 m=0 s=34
